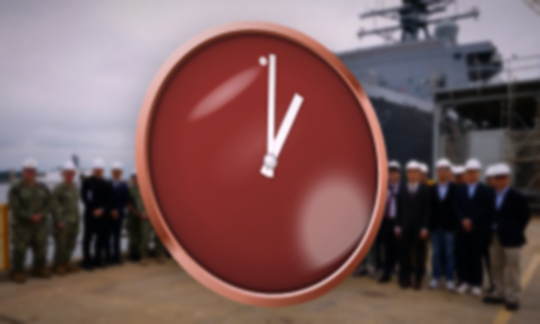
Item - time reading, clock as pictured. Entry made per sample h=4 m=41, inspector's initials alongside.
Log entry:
h=1 m=1
